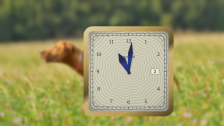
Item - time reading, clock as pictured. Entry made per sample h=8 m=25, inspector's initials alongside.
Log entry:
h=11 m=1
